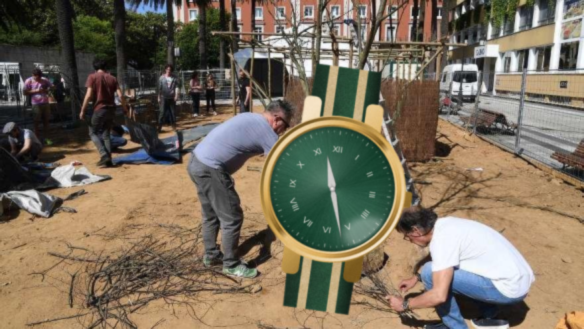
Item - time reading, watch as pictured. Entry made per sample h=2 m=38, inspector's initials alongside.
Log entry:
h=11 m=27
